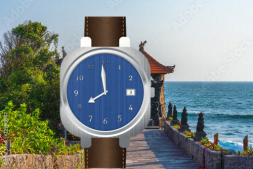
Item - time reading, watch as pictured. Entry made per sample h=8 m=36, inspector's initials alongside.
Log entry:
h=7 m=59
